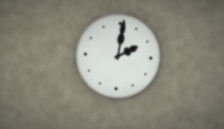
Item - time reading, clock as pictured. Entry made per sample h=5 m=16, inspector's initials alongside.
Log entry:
h=2 m=1
